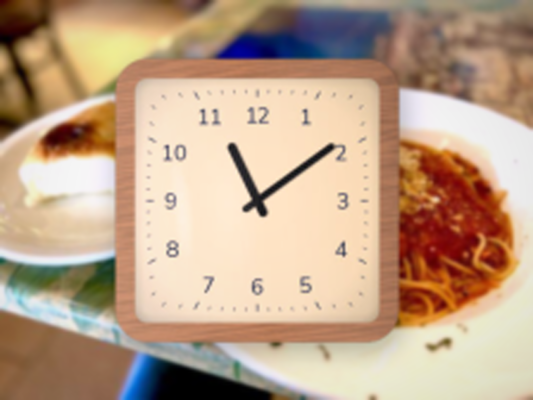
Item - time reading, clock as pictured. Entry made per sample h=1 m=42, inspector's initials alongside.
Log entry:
h=11 m=9
